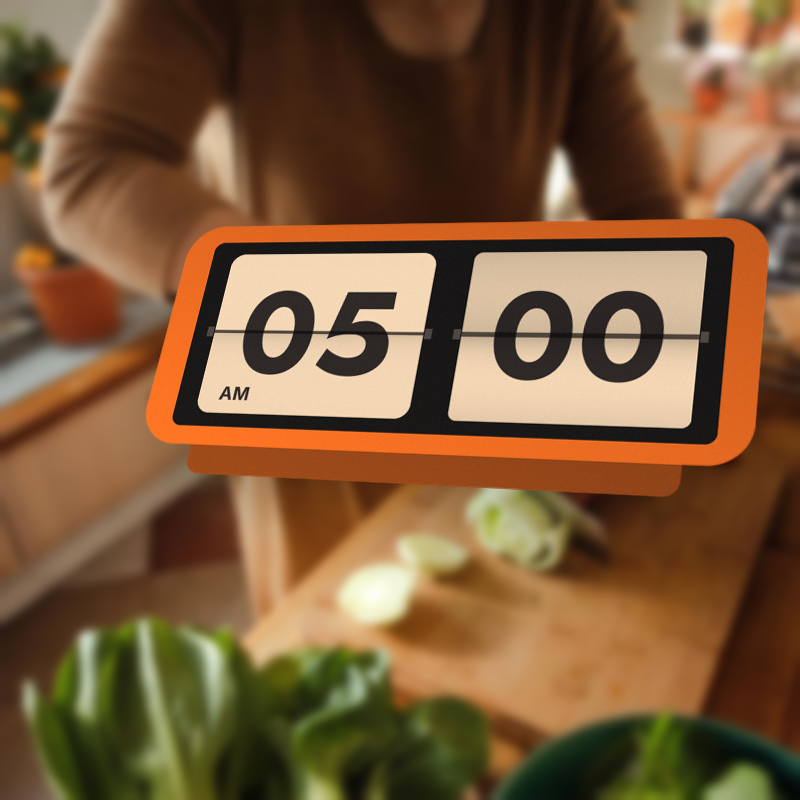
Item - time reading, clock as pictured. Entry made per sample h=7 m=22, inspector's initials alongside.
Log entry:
h=5 m=0
